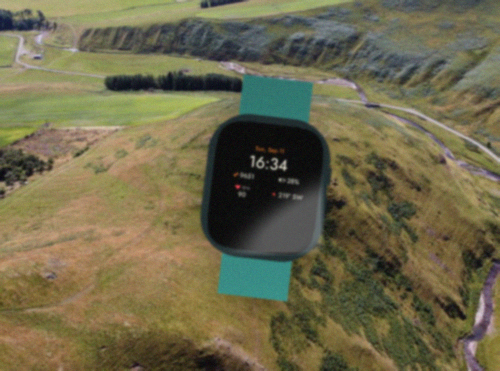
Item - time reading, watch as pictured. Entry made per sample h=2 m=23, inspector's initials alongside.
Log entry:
h=16 m=34
